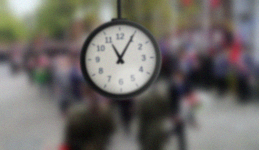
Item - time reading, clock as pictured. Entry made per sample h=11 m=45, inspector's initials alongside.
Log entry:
h=11 m=5
